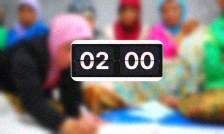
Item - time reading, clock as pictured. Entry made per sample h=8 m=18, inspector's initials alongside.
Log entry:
h=2 m=0
